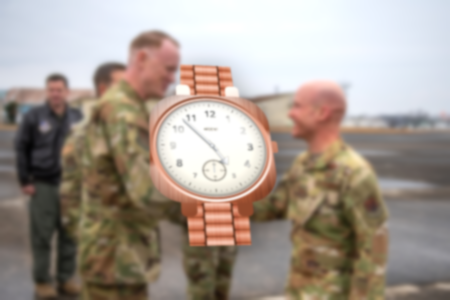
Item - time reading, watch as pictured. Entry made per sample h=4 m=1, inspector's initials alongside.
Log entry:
h=4 m=53
